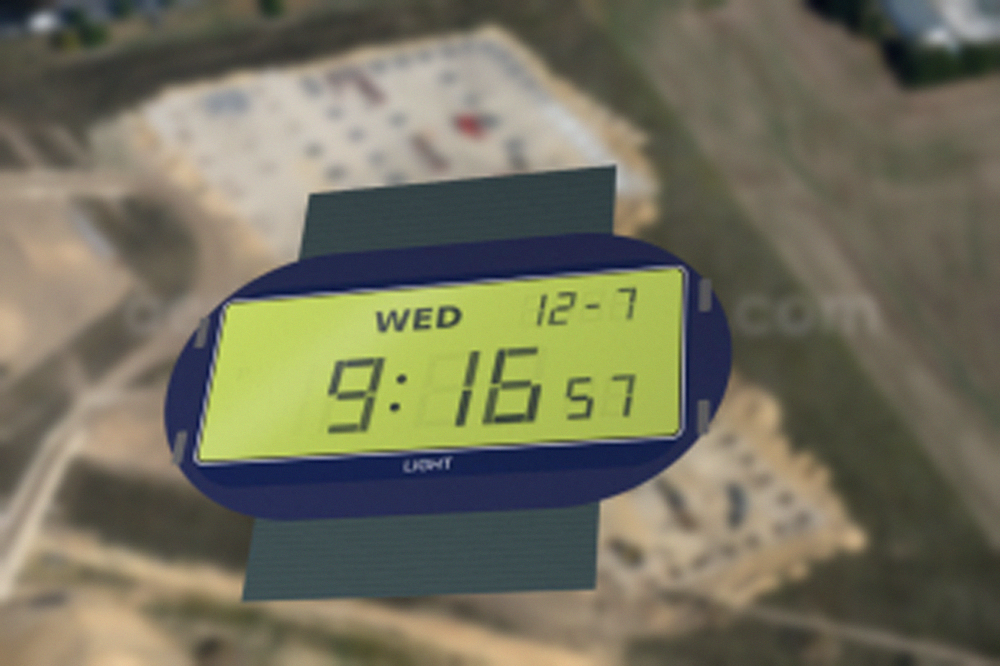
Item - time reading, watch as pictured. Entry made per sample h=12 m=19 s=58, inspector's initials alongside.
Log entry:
h=9 m=16 s=57
